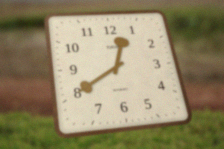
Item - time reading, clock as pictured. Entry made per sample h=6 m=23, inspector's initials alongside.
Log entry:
h=12 m=40
